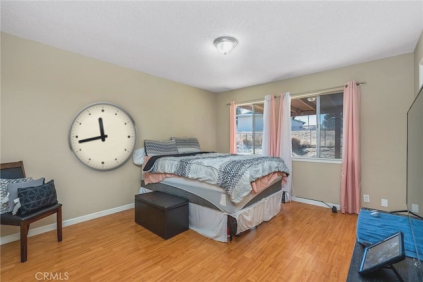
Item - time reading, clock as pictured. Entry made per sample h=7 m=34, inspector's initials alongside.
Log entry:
h=11 m=43
